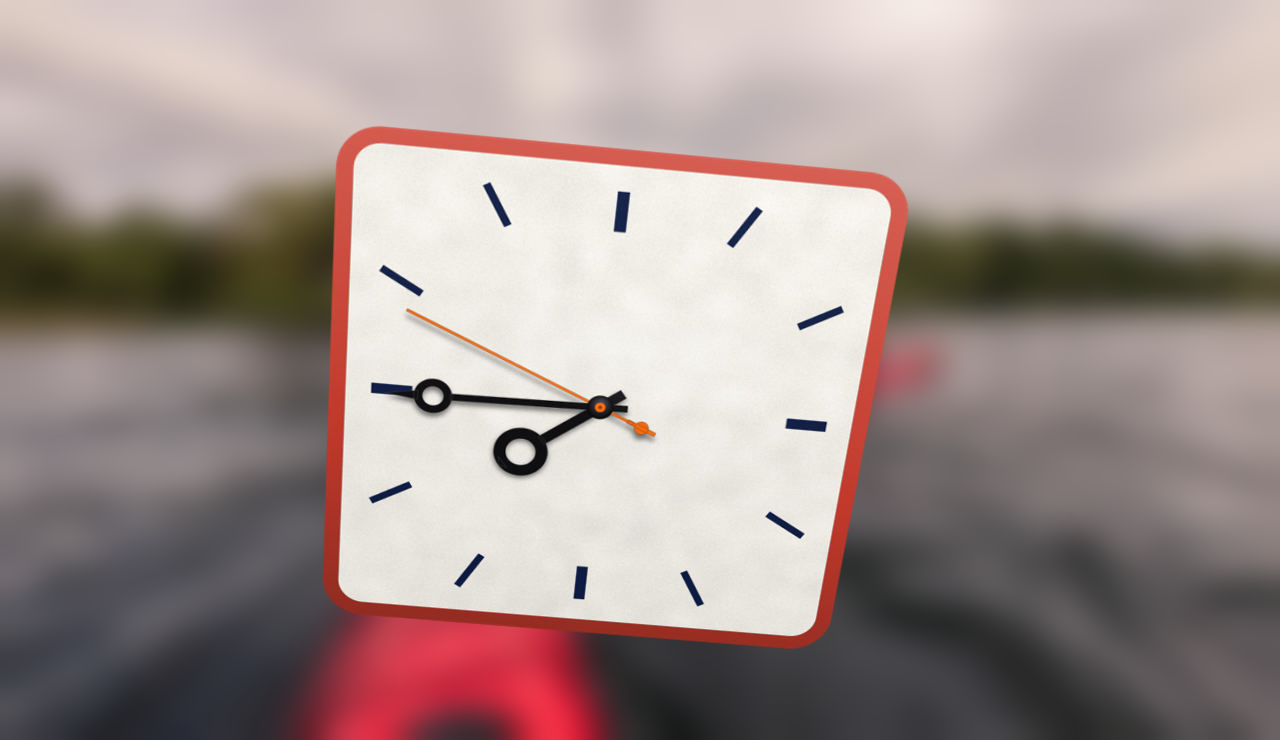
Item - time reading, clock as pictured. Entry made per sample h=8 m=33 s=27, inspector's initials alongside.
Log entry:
h=7 m=44 s=49
